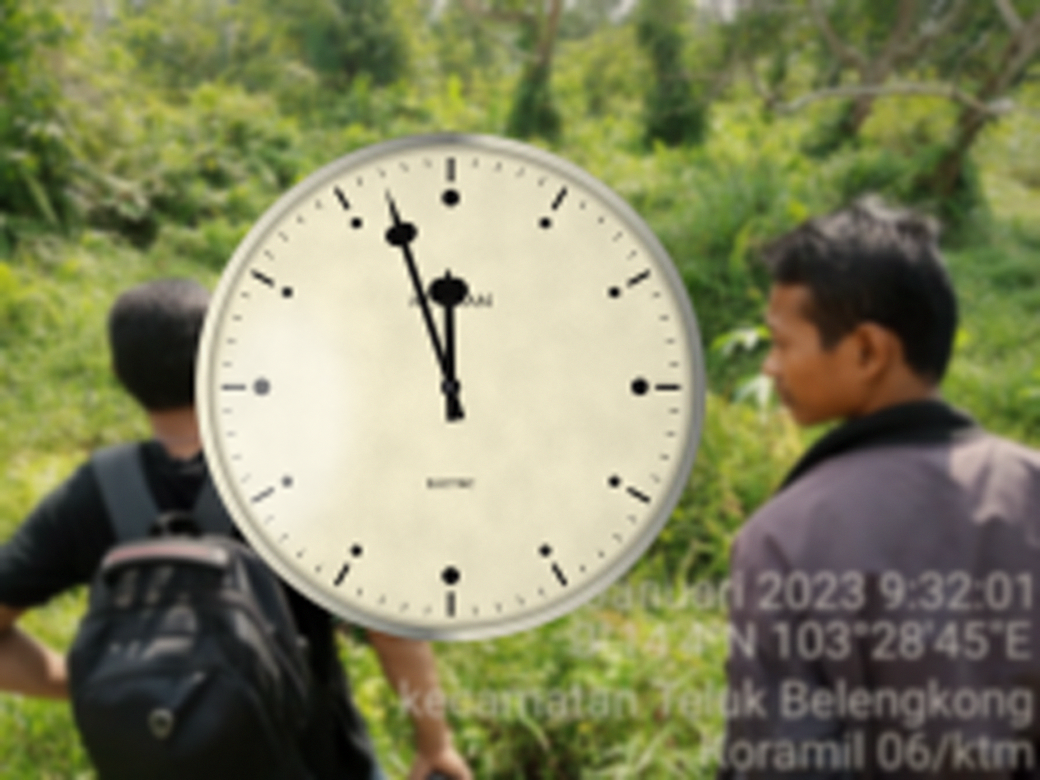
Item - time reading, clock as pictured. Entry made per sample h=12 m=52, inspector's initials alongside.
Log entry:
h=11 m=57
